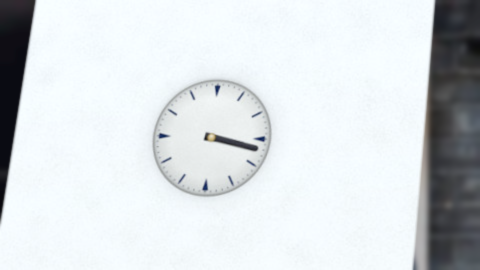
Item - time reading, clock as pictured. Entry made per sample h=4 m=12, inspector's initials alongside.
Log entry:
h=3 m=17
